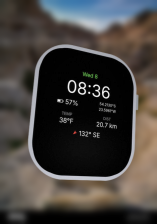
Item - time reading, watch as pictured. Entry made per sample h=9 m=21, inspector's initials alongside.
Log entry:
h=8 m=36
